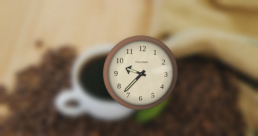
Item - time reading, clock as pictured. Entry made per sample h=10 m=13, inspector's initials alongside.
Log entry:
h=9 m=37
